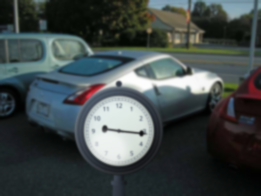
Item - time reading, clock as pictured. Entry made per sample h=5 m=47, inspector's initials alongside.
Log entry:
h=9 m=16
